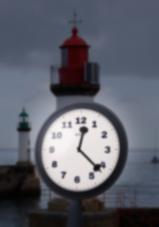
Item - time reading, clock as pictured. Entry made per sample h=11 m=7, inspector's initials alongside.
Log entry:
h=12 m=22
